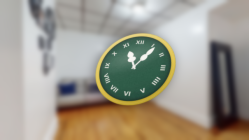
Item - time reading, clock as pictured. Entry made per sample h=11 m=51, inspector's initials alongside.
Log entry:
h=11 m=6
